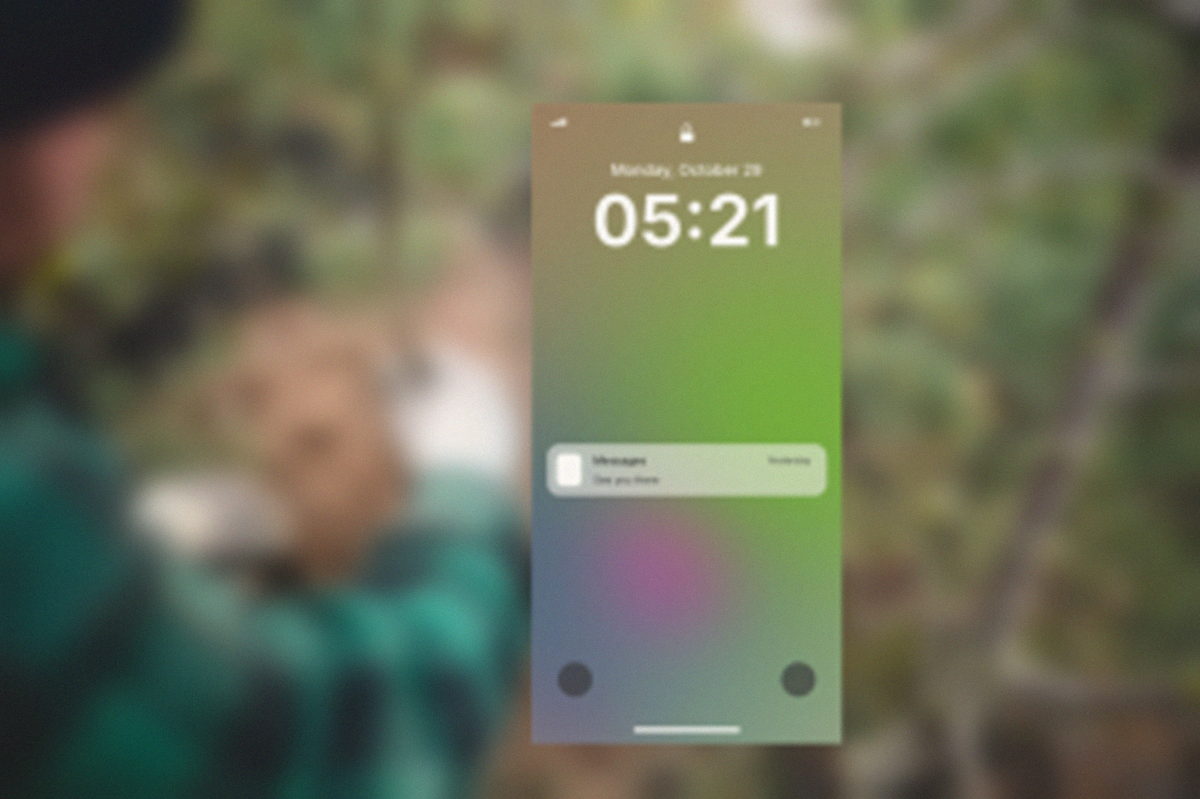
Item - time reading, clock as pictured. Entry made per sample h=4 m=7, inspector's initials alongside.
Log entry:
h=5 m=21
